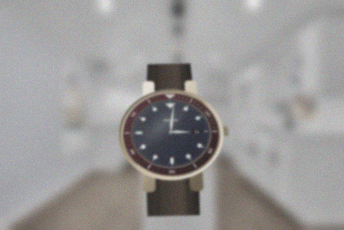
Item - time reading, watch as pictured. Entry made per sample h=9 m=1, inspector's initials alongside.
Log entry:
h=3 m=1
